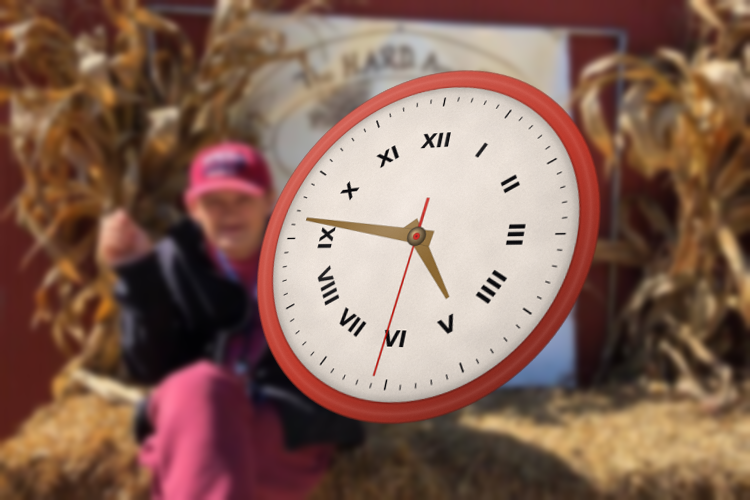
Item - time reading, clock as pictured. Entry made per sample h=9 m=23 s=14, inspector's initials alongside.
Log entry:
h=4 m=46 s=31
